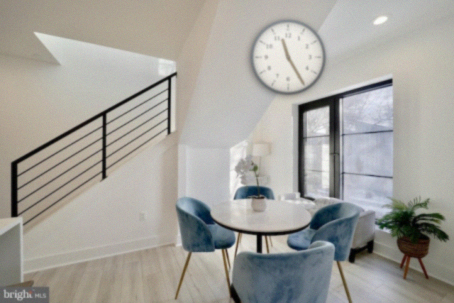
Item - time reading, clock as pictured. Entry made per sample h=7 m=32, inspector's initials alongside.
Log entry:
h=11 m=25
